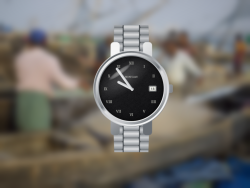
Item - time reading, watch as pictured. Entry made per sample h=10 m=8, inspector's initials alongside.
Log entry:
h=9 m=54
